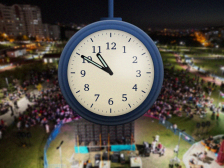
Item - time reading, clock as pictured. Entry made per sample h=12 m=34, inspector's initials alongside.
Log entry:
h=10 m=50
